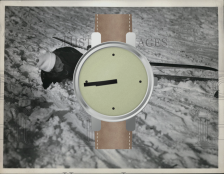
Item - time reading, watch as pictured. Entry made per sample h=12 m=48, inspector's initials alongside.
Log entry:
h=8 m=44
